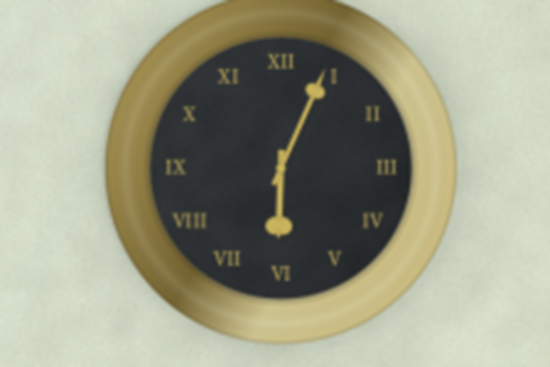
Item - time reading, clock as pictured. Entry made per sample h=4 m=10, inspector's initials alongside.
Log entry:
h=6 m=4
